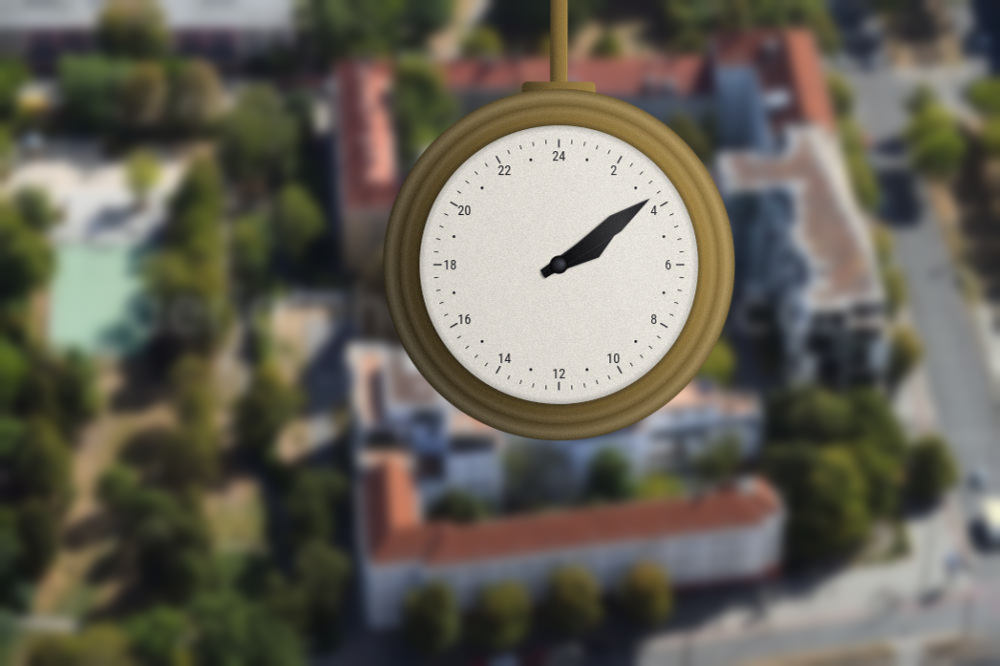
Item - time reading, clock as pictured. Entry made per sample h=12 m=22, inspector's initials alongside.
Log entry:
h=4 m=9
